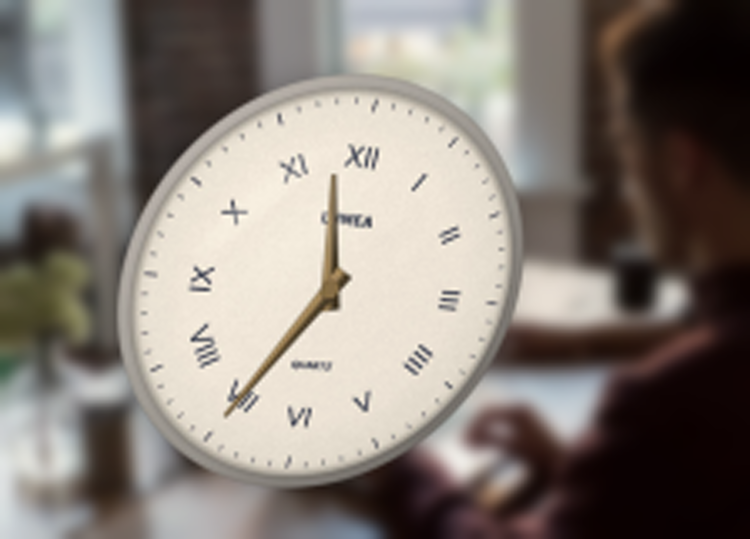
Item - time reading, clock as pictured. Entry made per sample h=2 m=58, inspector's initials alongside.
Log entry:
h=11 m=35
